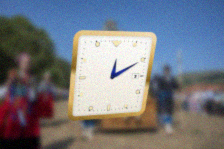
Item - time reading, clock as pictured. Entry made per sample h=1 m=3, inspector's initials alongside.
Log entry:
h=12 m=10
